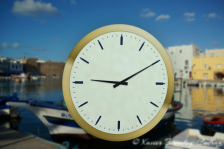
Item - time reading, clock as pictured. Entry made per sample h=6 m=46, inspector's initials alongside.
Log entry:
h=9 m=10
